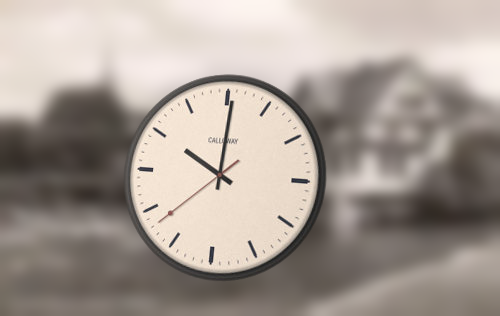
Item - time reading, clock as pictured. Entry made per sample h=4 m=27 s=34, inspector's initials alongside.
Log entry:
h=10 m=0 s=38
